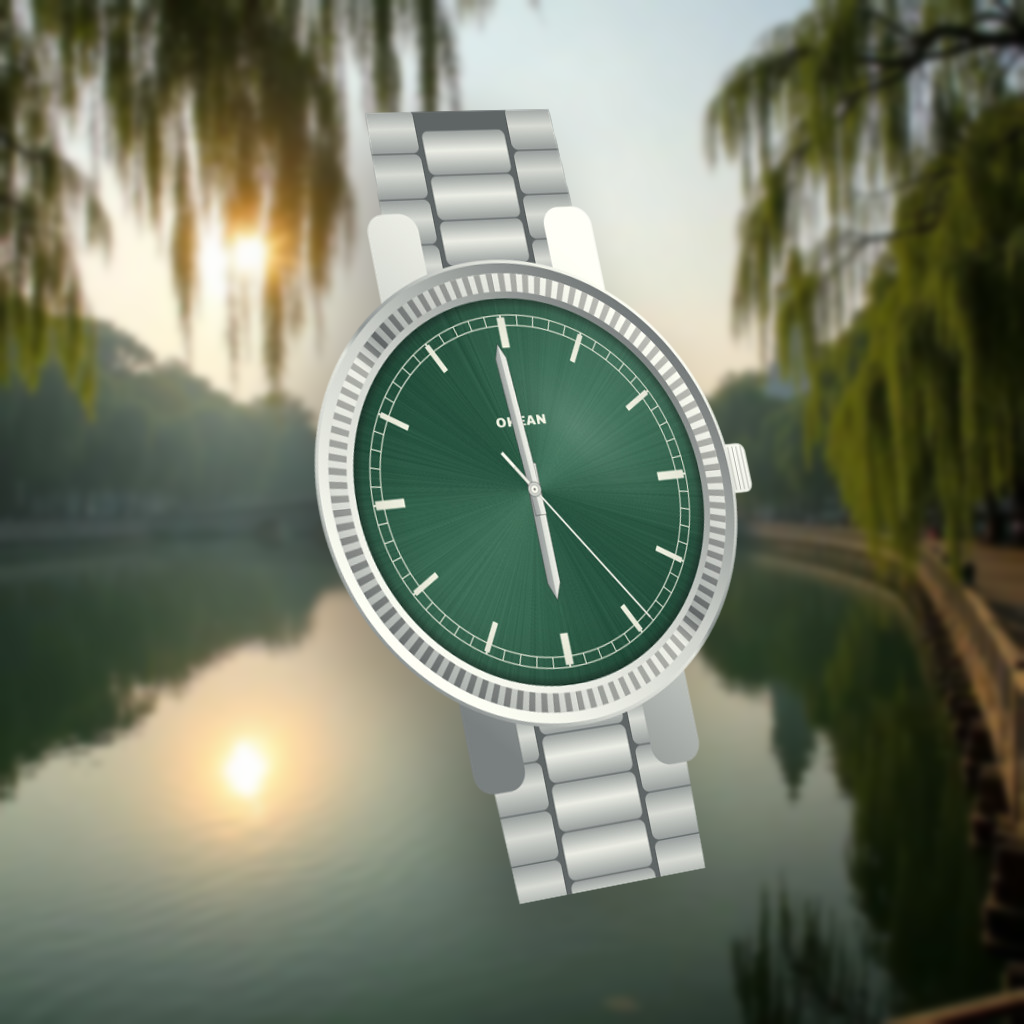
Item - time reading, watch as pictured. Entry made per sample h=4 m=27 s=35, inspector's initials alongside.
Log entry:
h=5 m=59 s=24
